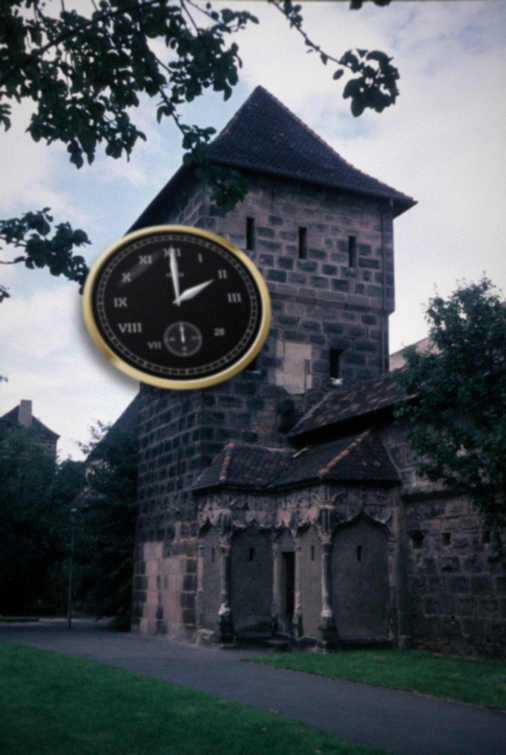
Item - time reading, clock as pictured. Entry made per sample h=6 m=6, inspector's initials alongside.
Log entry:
h=2 m=0
